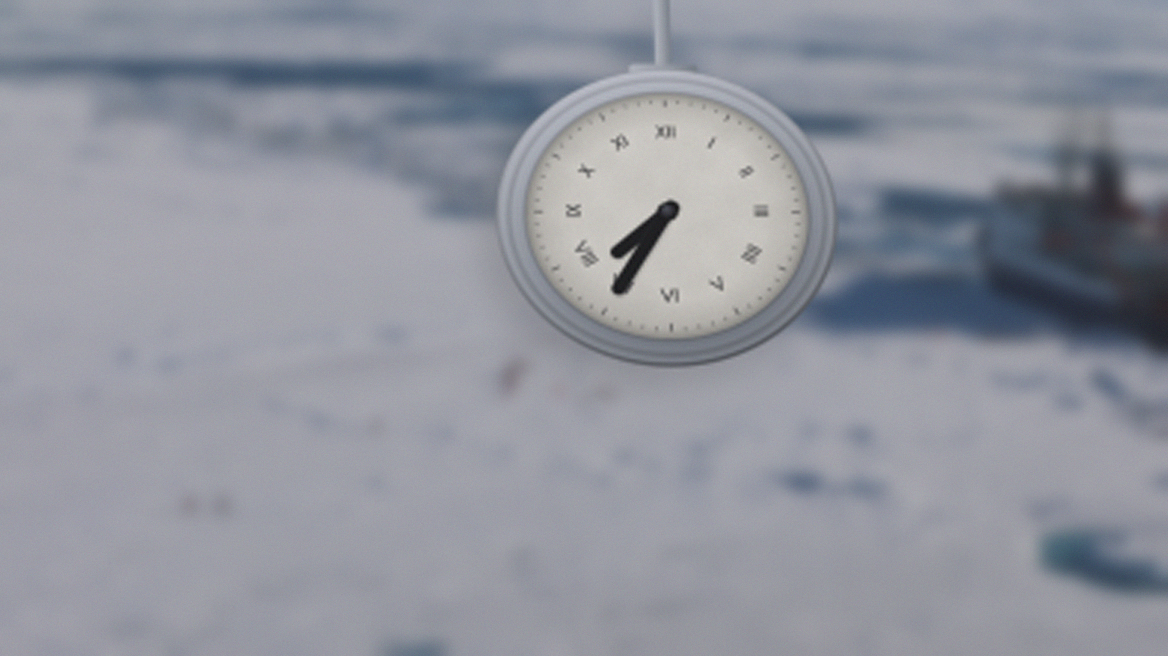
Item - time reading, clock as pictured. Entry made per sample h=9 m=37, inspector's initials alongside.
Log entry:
h=7 m=35
